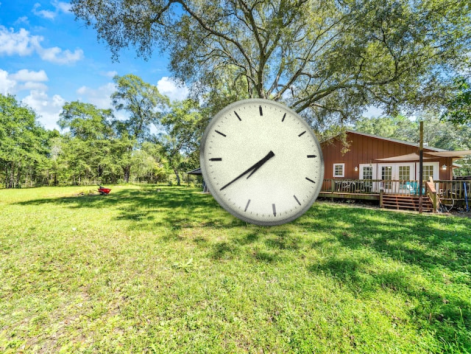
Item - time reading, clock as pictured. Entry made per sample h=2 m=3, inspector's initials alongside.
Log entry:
h=7 m=40
